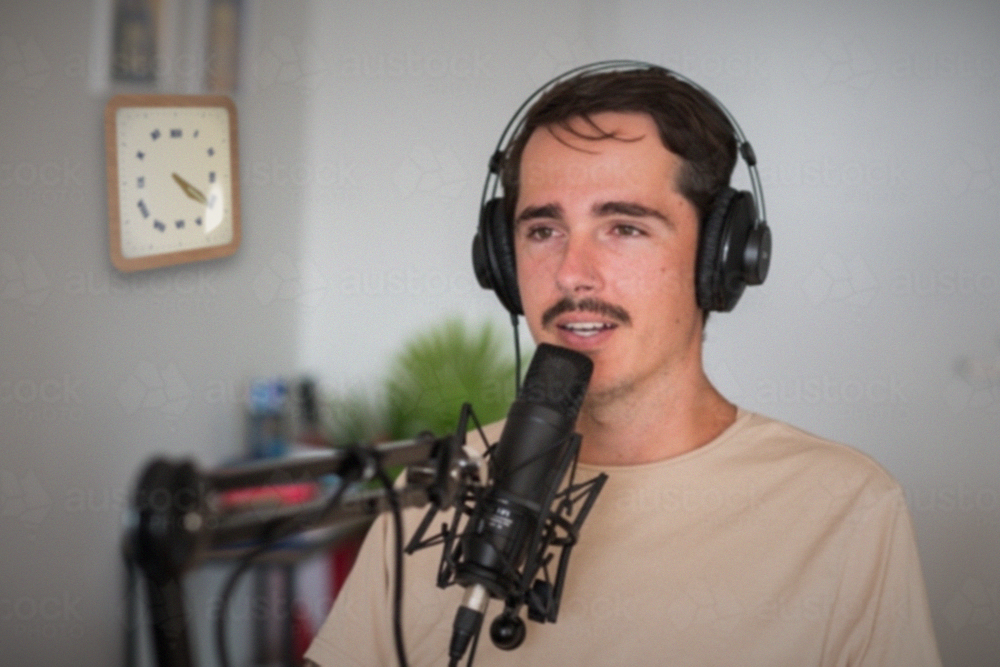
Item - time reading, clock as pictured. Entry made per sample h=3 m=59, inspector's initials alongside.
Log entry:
h=4 m=21
